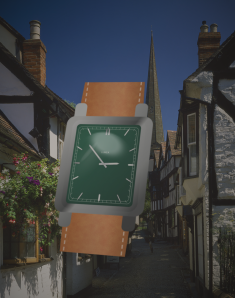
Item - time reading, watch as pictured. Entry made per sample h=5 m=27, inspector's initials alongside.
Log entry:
h=2 m=53
